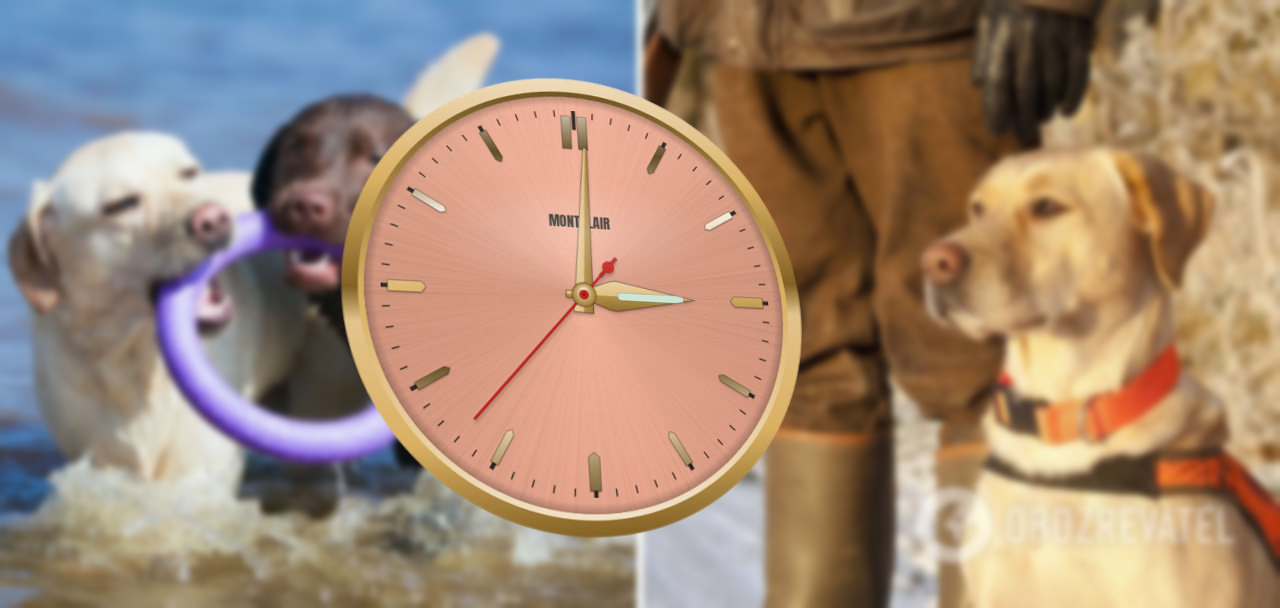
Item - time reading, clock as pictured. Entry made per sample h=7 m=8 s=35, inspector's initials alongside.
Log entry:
h=3 m=0 s=37
